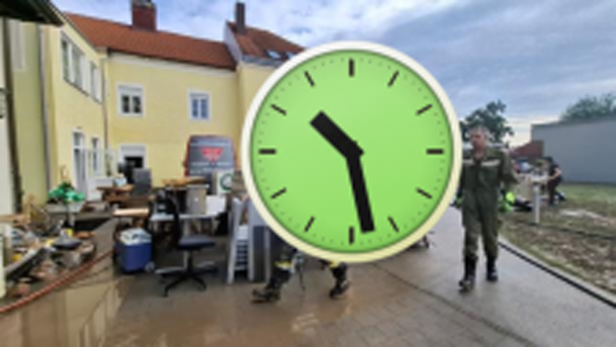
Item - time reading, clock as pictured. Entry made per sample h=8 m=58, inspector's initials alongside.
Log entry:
h=10 m=28
